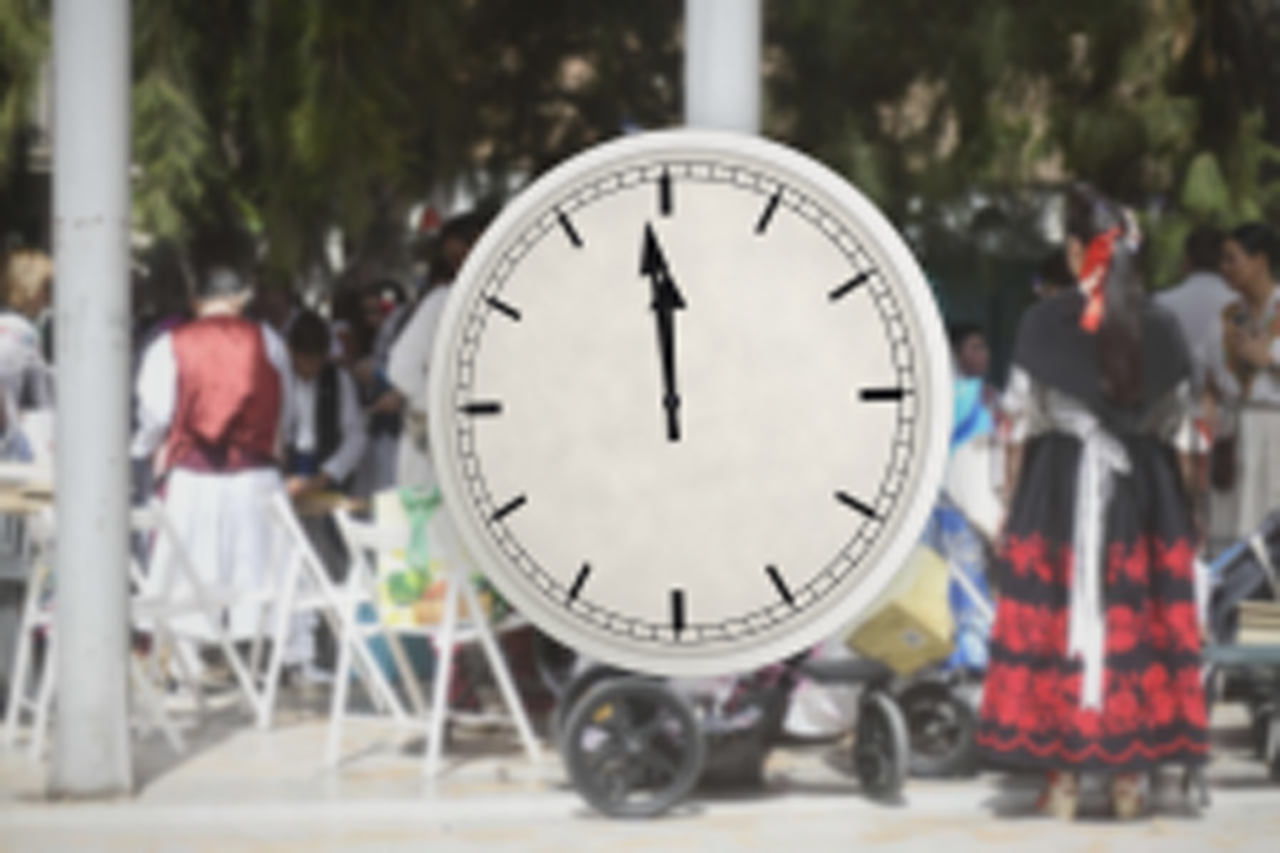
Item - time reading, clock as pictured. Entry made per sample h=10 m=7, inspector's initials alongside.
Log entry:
h=11 m=59
